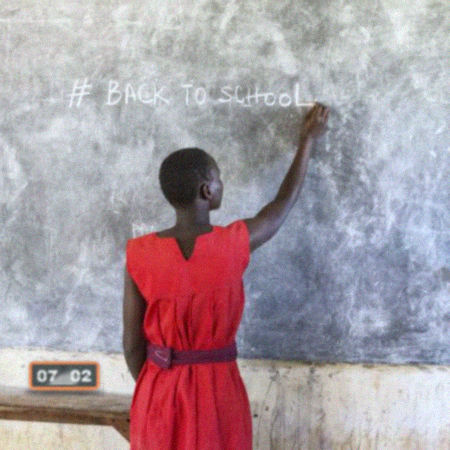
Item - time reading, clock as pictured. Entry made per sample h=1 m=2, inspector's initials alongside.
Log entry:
h=7 m=2
